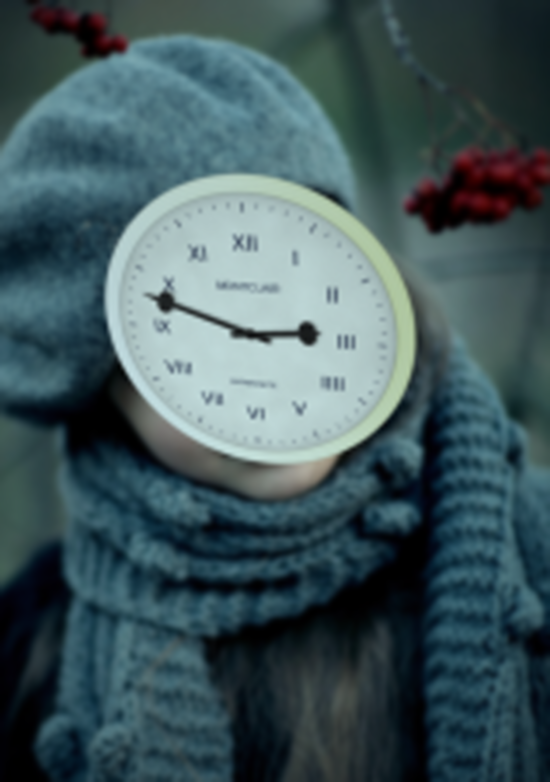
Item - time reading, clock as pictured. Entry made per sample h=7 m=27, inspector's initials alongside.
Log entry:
h=2 m=48
